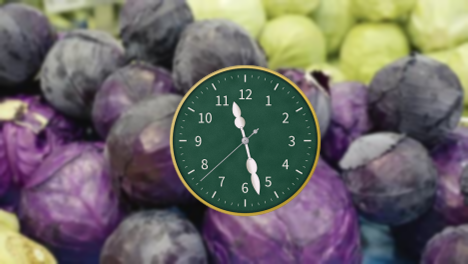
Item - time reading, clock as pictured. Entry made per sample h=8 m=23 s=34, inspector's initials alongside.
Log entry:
h=11 m=27 s=38
